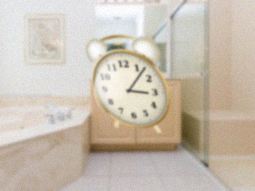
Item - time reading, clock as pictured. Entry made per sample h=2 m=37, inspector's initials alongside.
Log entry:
h=3 m=7
